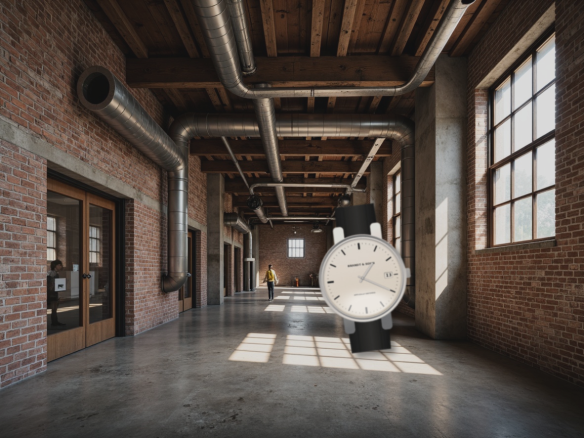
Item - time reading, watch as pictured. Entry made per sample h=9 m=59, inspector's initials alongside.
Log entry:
h=1 m=20
